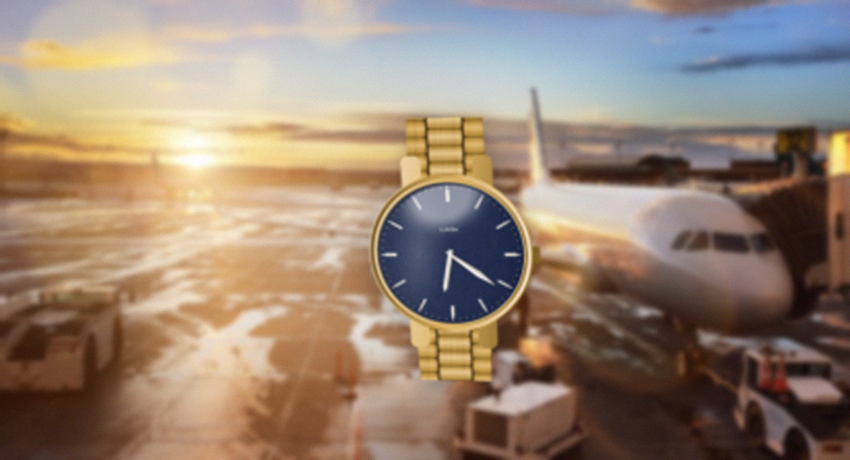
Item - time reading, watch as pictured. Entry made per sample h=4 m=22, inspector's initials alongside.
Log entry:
h=6 m=21
